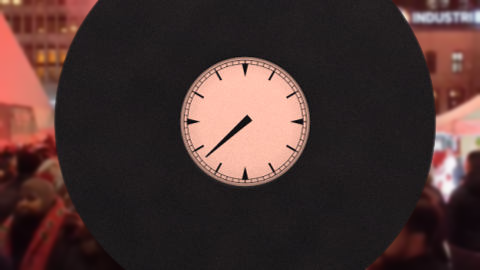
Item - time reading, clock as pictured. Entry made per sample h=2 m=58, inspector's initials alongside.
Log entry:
h=7 m=38
